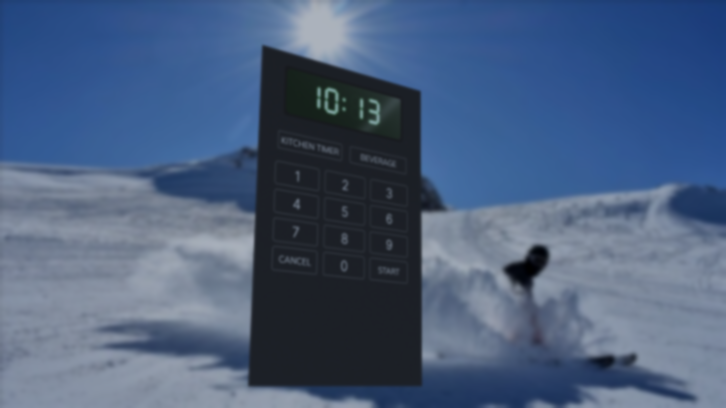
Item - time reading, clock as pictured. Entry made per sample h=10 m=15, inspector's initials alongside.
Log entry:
h=10 m=13
